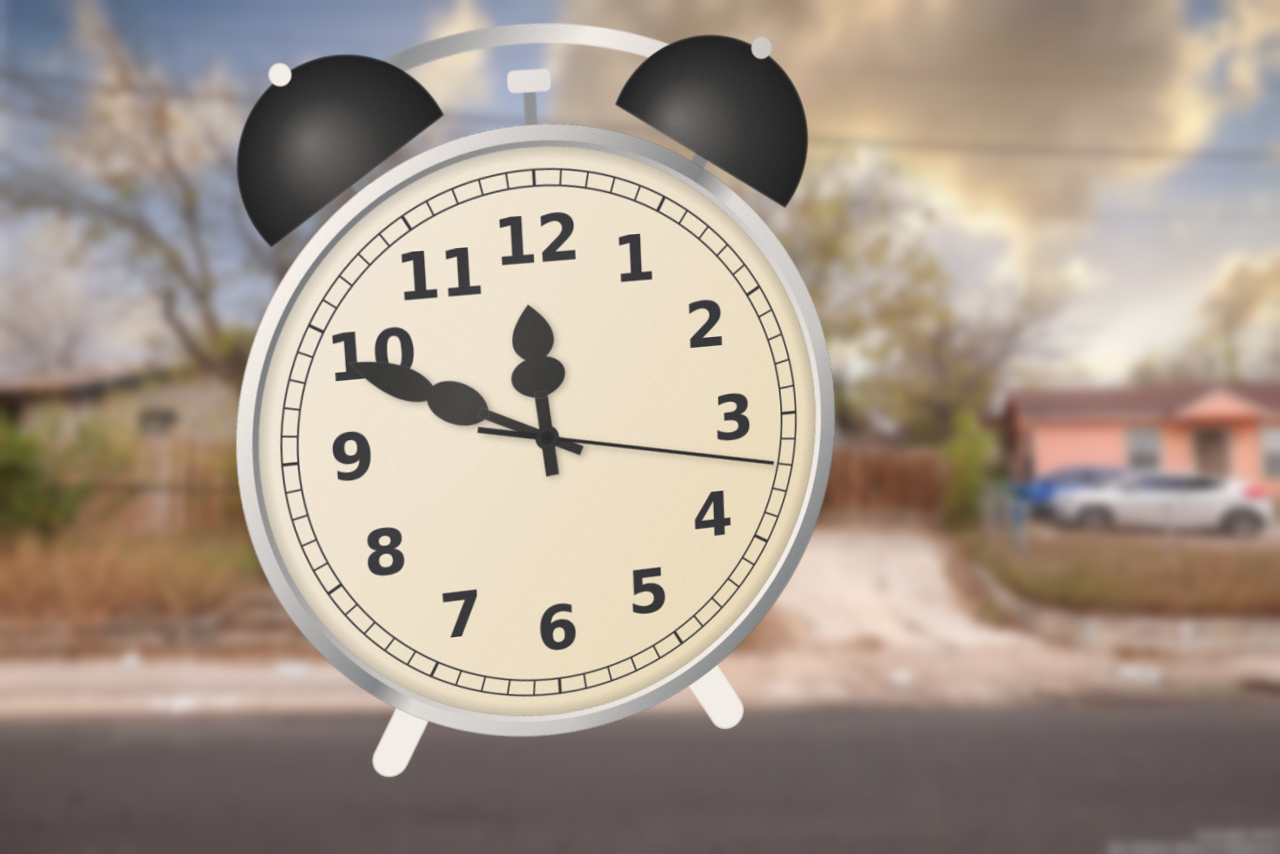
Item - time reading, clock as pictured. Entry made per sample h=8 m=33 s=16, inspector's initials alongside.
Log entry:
h=11 m=49 s=17
